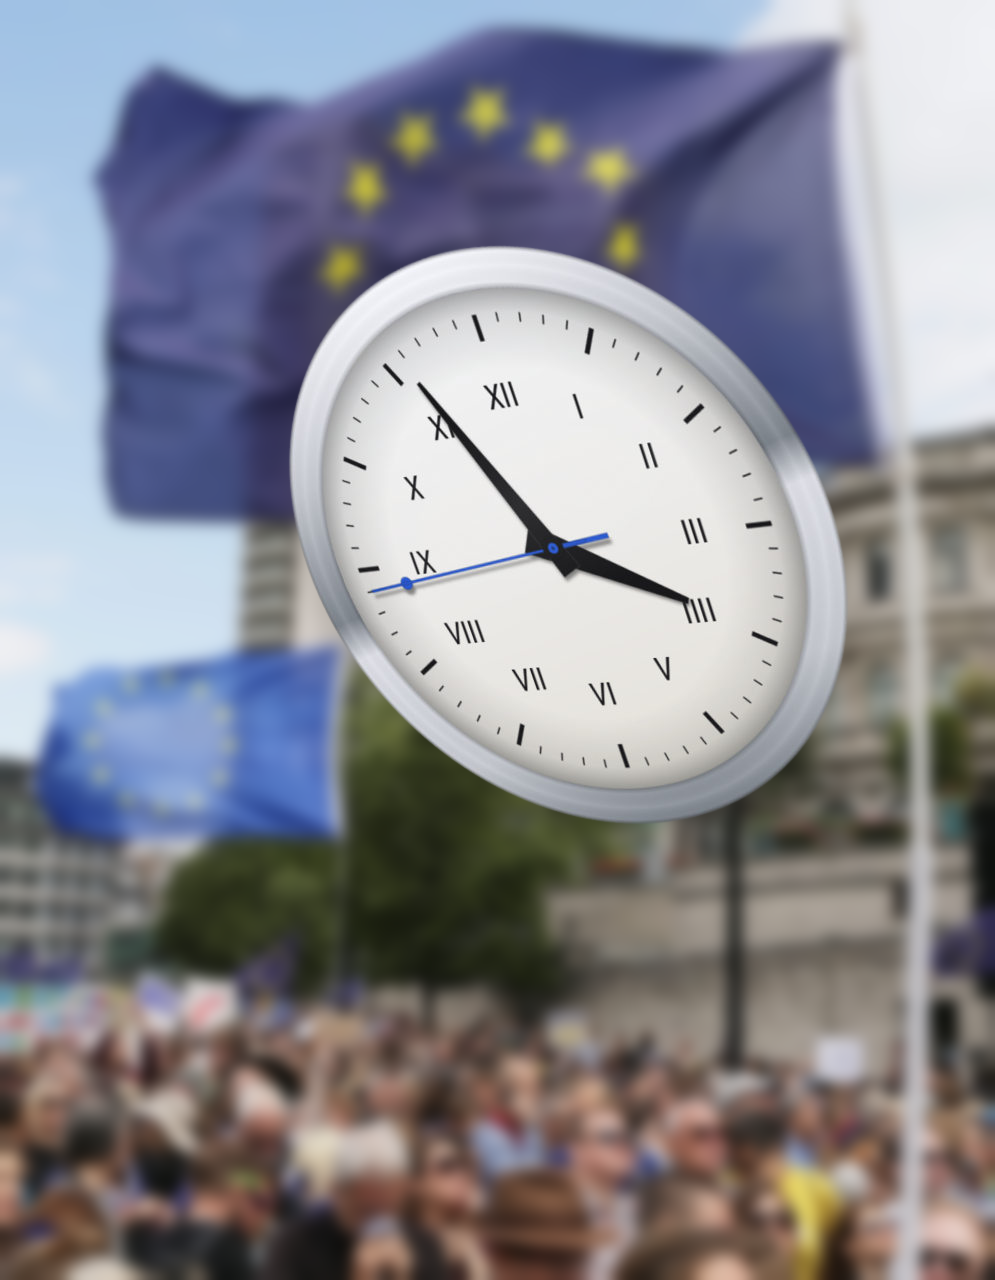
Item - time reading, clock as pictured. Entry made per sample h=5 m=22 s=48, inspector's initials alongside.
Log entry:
h=3 m=55 s=44
